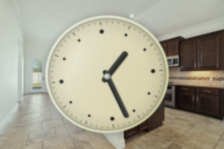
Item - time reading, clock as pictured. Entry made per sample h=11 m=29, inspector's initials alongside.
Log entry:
h=1 m=27
